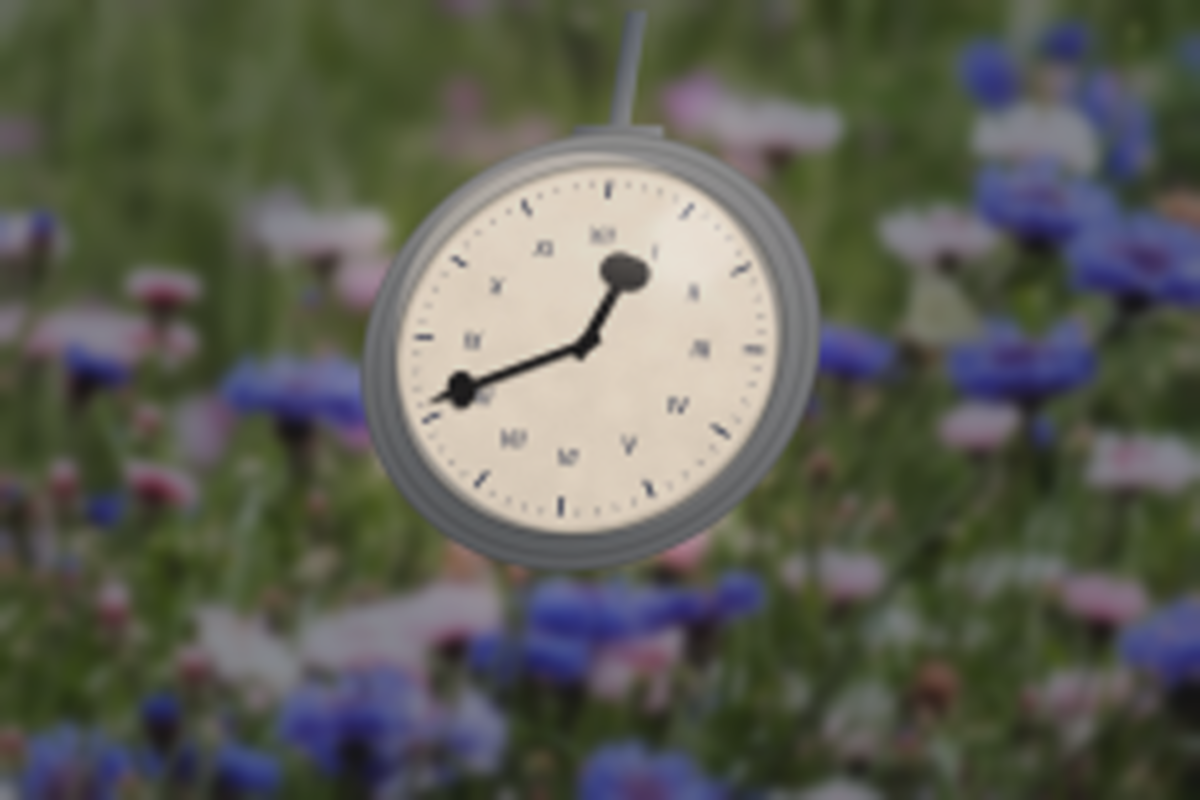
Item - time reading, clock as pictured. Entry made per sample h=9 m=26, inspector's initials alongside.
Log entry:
h=12 m=41
